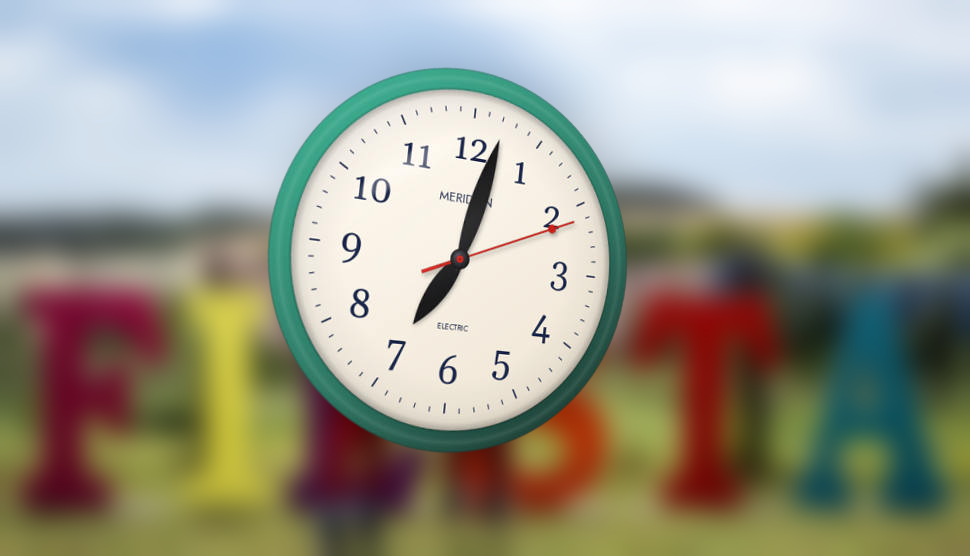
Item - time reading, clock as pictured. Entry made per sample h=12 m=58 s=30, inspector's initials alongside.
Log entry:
h=7 m=2 s=11
